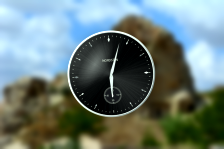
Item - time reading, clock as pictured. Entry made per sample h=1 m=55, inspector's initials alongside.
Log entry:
h=6 m=3
